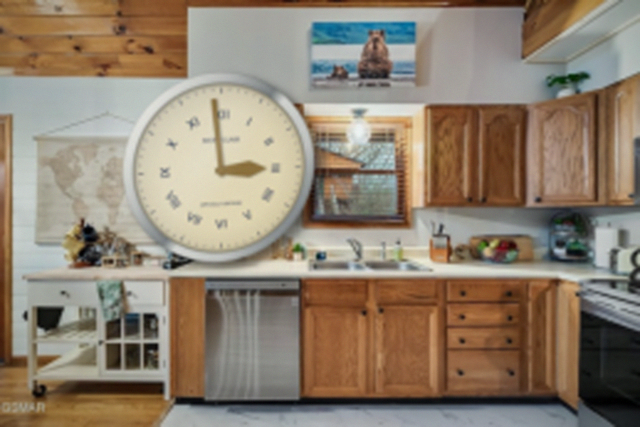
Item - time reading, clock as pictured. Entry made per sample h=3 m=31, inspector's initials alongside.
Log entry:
h=2 m=59
